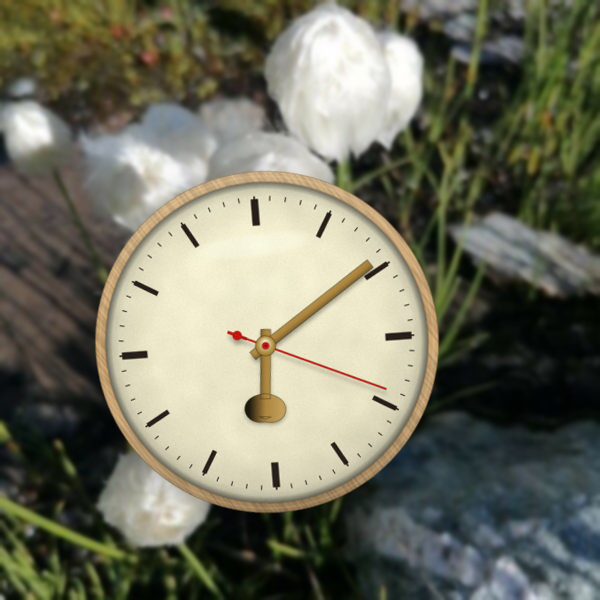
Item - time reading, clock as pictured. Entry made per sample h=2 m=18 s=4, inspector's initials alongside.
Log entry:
h=6 m=9 s=19
